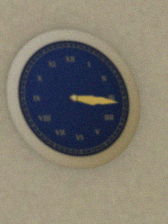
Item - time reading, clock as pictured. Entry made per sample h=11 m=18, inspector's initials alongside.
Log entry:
h=3 m=16
